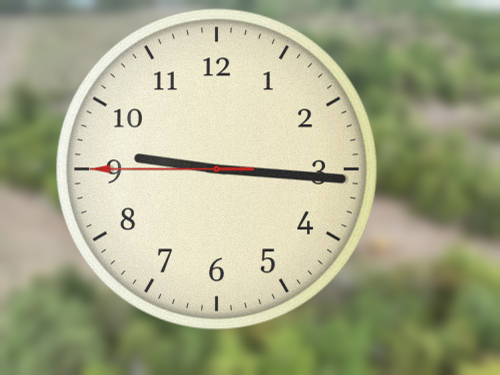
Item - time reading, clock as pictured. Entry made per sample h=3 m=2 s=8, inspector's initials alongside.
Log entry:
h=9 m=15 s=45
